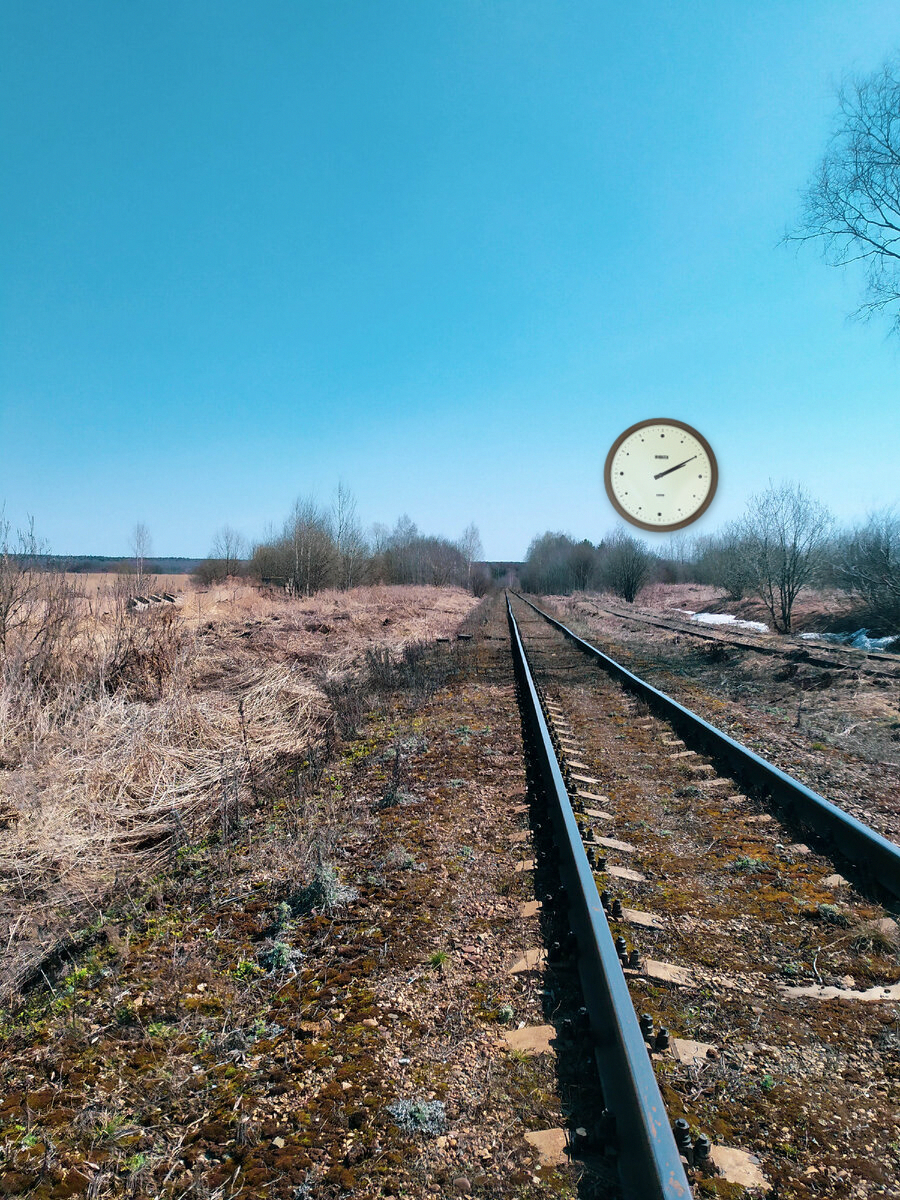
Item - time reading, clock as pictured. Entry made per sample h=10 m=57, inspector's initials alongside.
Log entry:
h=2 m=10
